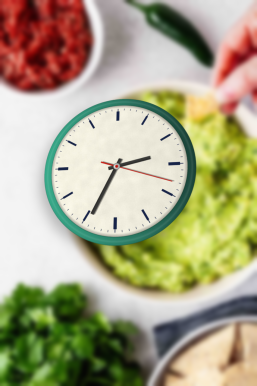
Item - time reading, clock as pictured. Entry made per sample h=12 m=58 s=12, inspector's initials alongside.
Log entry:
h=2 m=34 s=18
